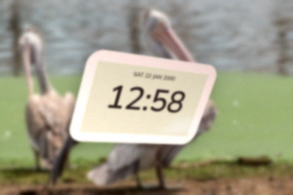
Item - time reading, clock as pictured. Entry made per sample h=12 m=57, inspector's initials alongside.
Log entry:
h=12 m=58
